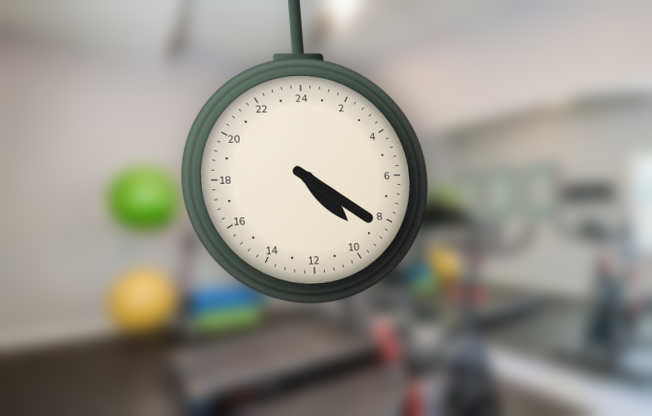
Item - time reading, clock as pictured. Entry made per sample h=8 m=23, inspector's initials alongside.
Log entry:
h=9 m=21
